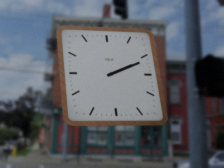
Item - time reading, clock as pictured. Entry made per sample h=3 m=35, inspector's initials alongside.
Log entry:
h=2 m=11
